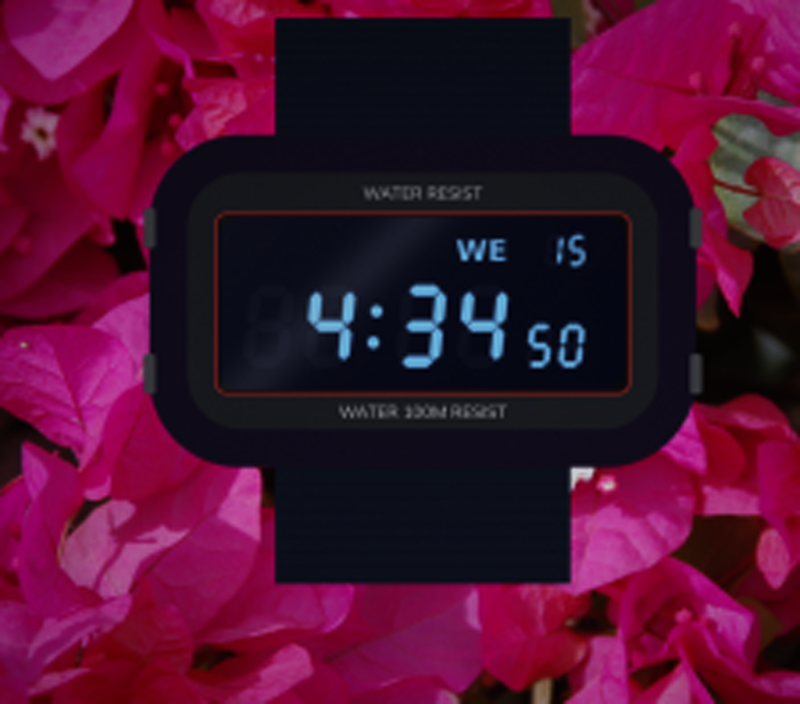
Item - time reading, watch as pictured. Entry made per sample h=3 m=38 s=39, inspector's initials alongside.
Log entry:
h=4 m=34 s=50
